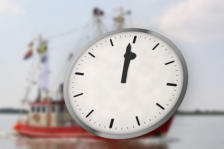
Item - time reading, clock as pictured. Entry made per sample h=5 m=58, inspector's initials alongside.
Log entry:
h=11 m=59
